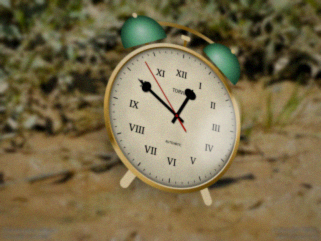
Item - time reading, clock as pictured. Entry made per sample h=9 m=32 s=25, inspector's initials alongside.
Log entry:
h=12 m=49 s=53
